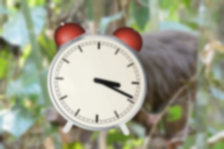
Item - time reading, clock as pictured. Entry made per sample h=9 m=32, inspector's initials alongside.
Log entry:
h=3 m=19
